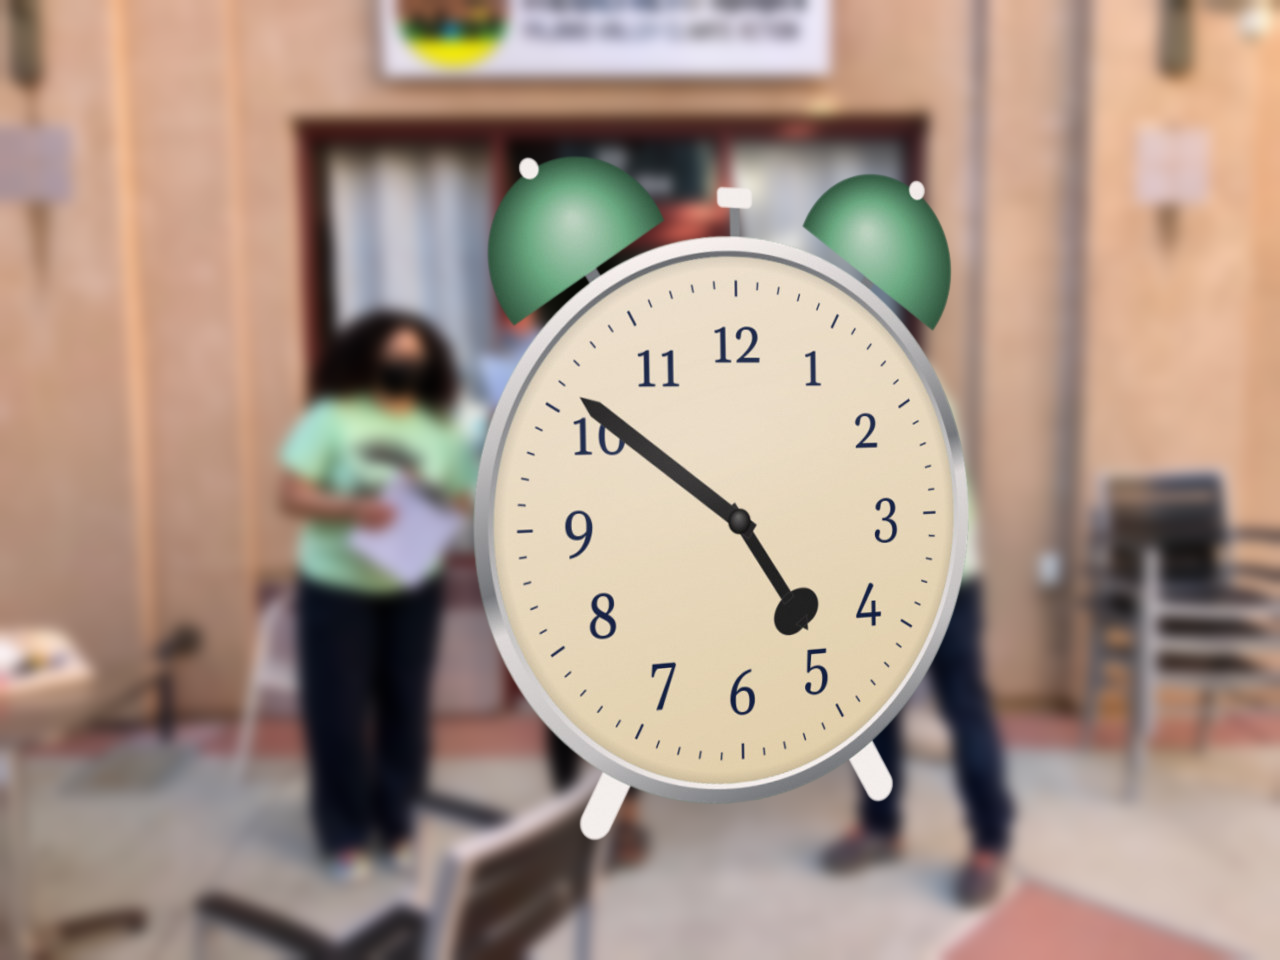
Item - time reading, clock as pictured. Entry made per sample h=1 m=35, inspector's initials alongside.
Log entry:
h=4 m=51
